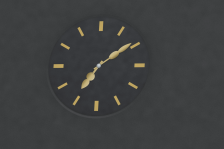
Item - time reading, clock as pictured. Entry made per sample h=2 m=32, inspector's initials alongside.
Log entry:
h=7 m=9
